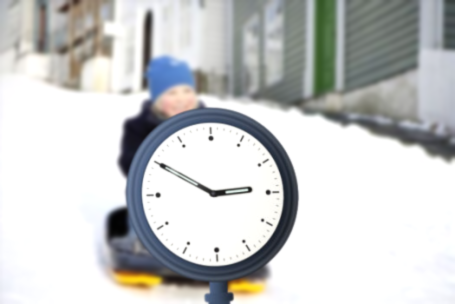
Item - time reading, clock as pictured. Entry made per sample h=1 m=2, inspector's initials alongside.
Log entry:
h=2 m=50
